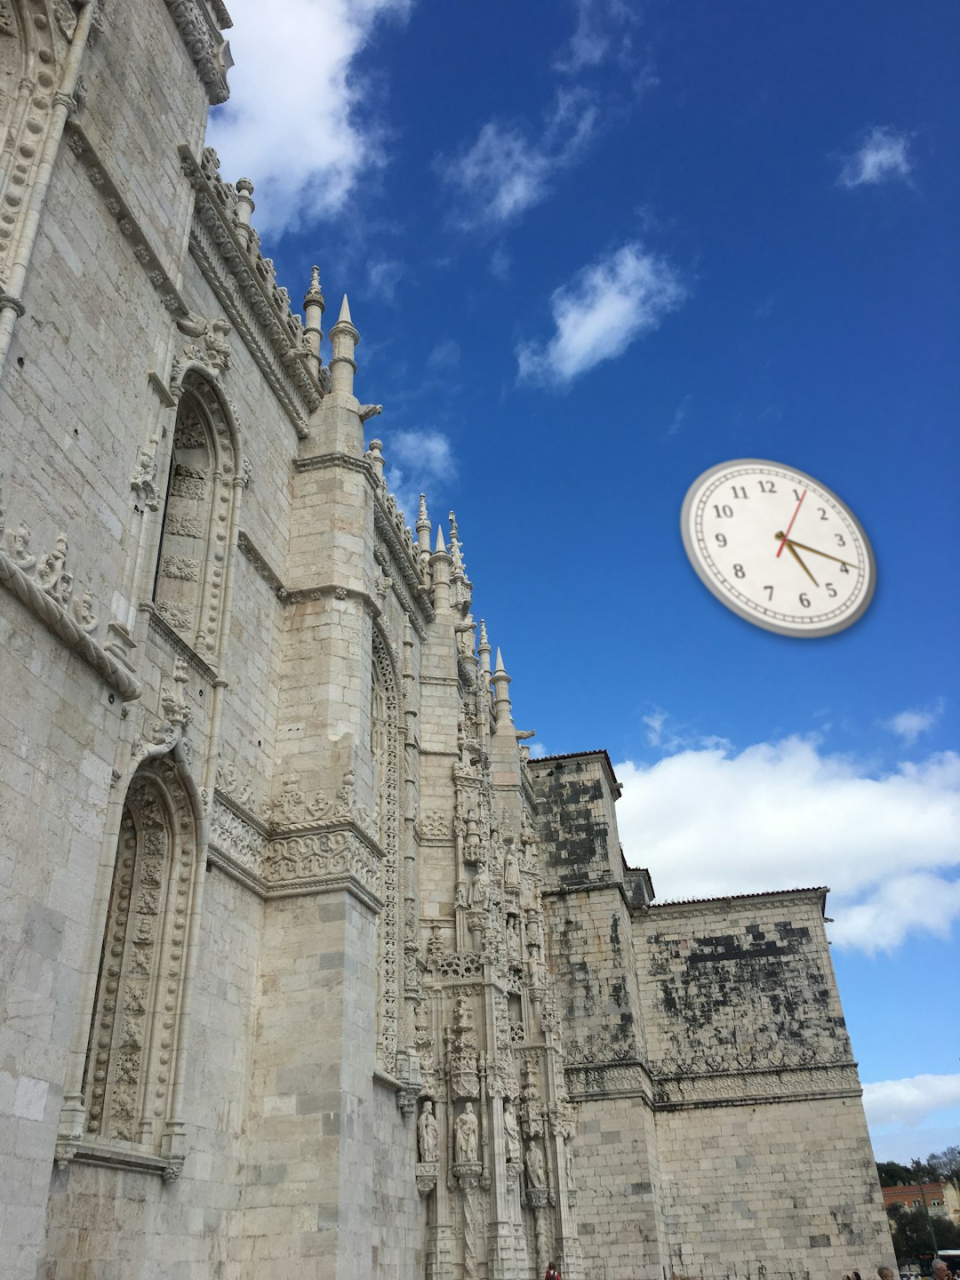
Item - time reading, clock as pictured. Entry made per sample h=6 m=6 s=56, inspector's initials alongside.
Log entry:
h=5 m=19 s=6
